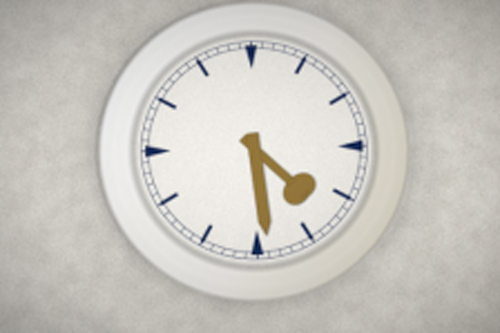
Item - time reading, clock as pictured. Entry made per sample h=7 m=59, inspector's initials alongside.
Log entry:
h=4 m=29
